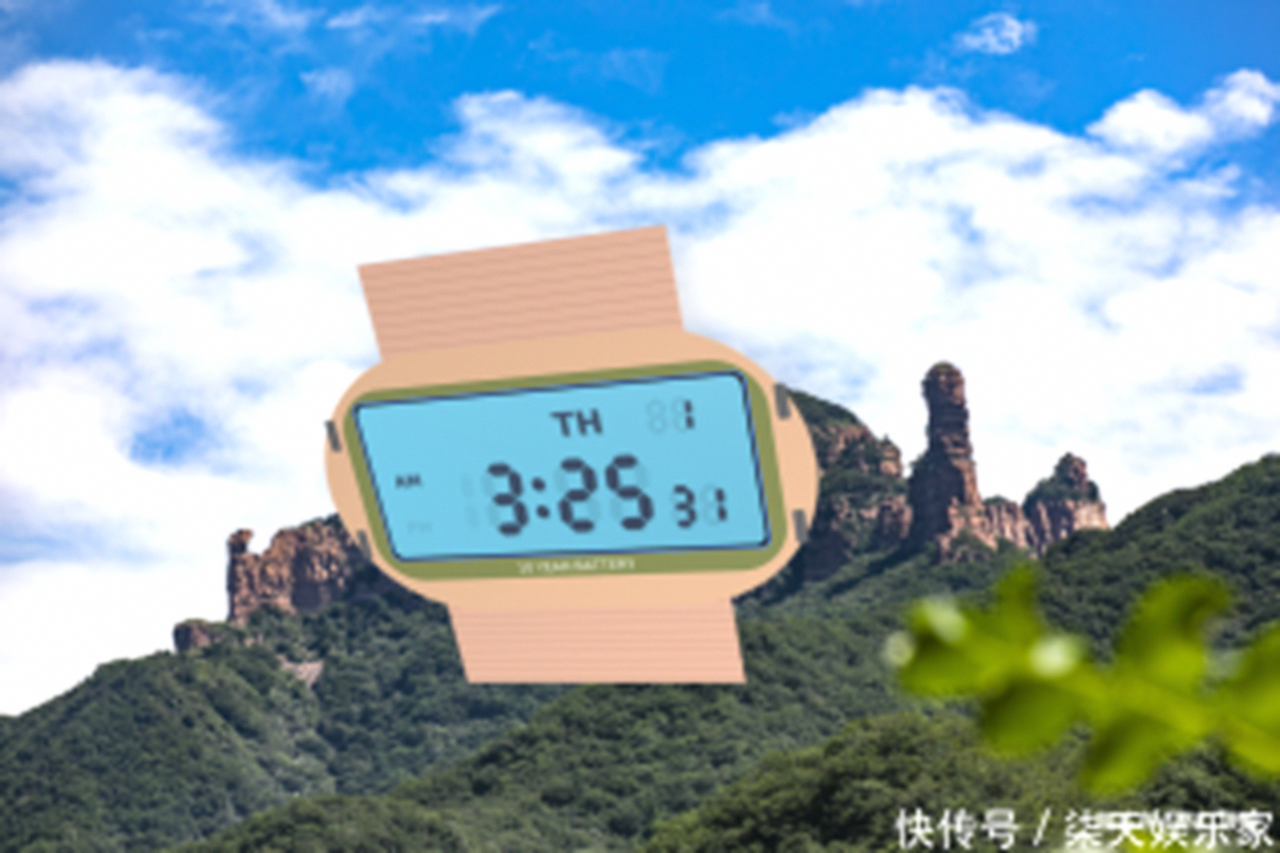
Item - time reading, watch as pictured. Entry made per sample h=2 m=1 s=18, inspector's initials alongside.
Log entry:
h=3 m=25 s=31
